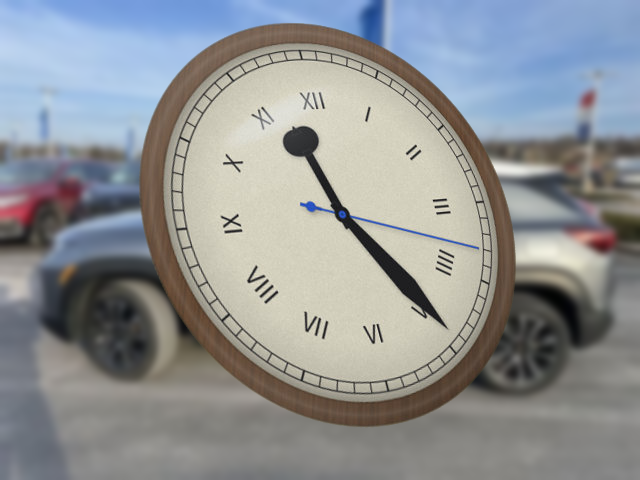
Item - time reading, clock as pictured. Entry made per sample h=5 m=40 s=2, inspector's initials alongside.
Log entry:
h=11 m=24 s=18
